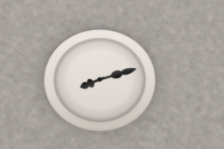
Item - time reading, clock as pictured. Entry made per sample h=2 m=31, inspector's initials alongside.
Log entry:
h=8 m=12
